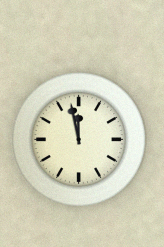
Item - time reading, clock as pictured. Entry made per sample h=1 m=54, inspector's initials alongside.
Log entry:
h=11 m=58
